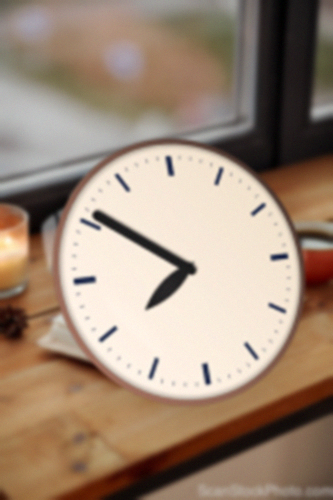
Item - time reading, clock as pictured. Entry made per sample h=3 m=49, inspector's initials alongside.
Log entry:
h=7 m=51
